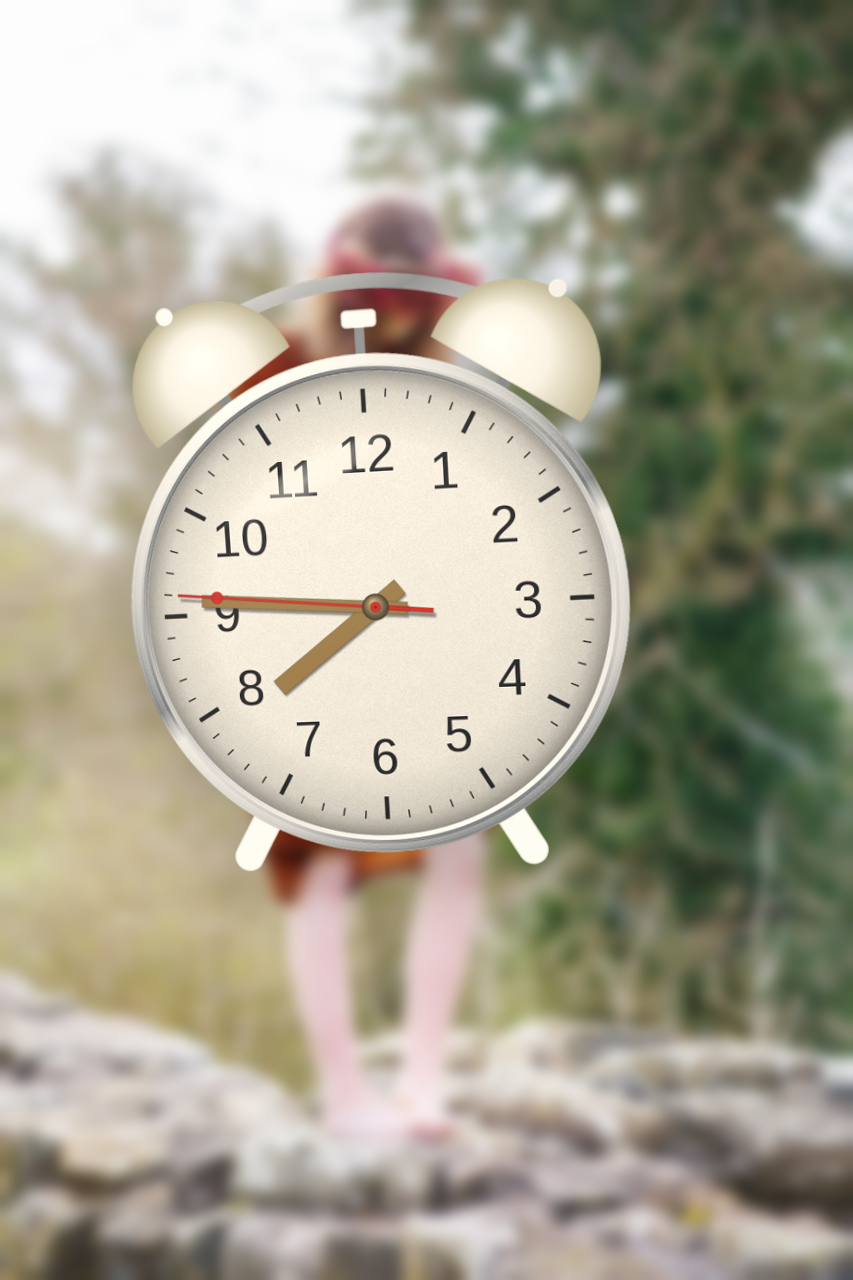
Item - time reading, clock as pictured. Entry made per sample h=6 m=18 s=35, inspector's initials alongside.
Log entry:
h=7 m=45 s=46
